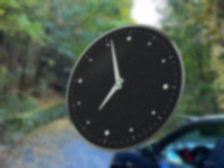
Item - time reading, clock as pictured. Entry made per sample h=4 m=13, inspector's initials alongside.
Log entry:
h=6 m=56
